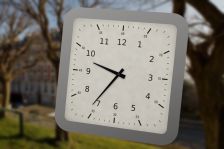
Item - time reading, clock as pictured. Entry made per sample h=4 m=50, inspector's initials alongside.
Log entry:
h=9 m=36
